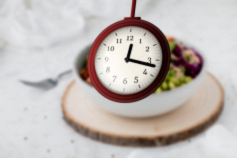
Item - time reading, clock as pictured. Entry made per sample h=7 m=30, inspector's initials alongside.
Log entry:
h=12 m=17
